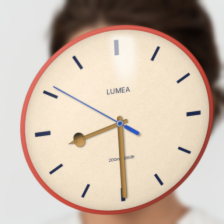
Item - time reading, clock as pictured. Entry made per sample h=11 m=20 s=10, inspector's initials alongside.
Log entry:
h=8 m=29 s=51
